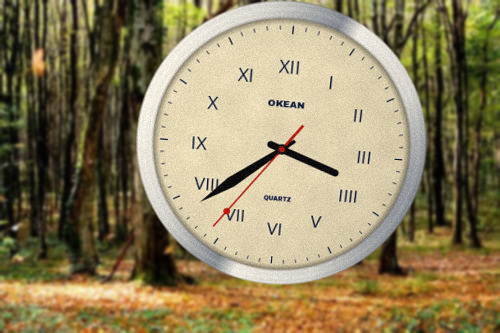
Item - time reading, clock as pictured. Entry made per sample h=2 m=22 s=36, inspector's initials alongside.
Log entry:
h=3 m=38 s=36
